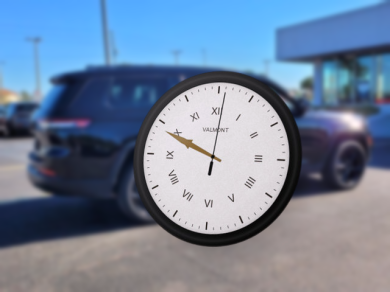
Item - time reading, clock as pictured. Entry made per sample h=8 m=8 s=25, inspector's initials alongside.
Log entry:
h=9 m=49 s=1
